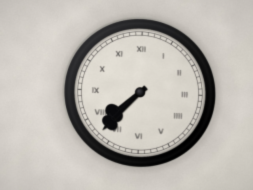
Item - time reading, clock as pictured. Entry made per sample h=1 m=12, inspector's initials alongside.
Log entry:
h=7 m=37
